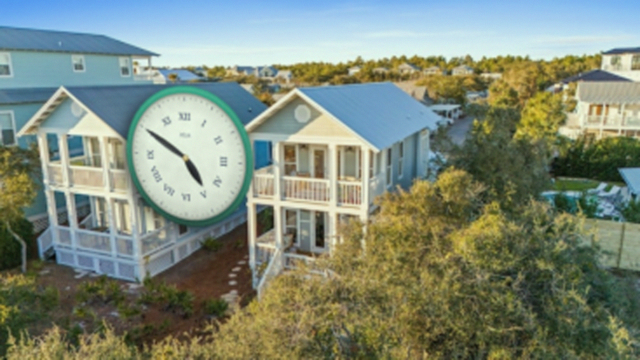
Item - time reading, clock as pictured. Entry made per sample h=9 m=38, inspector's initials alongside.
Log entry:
h=4 m=50
